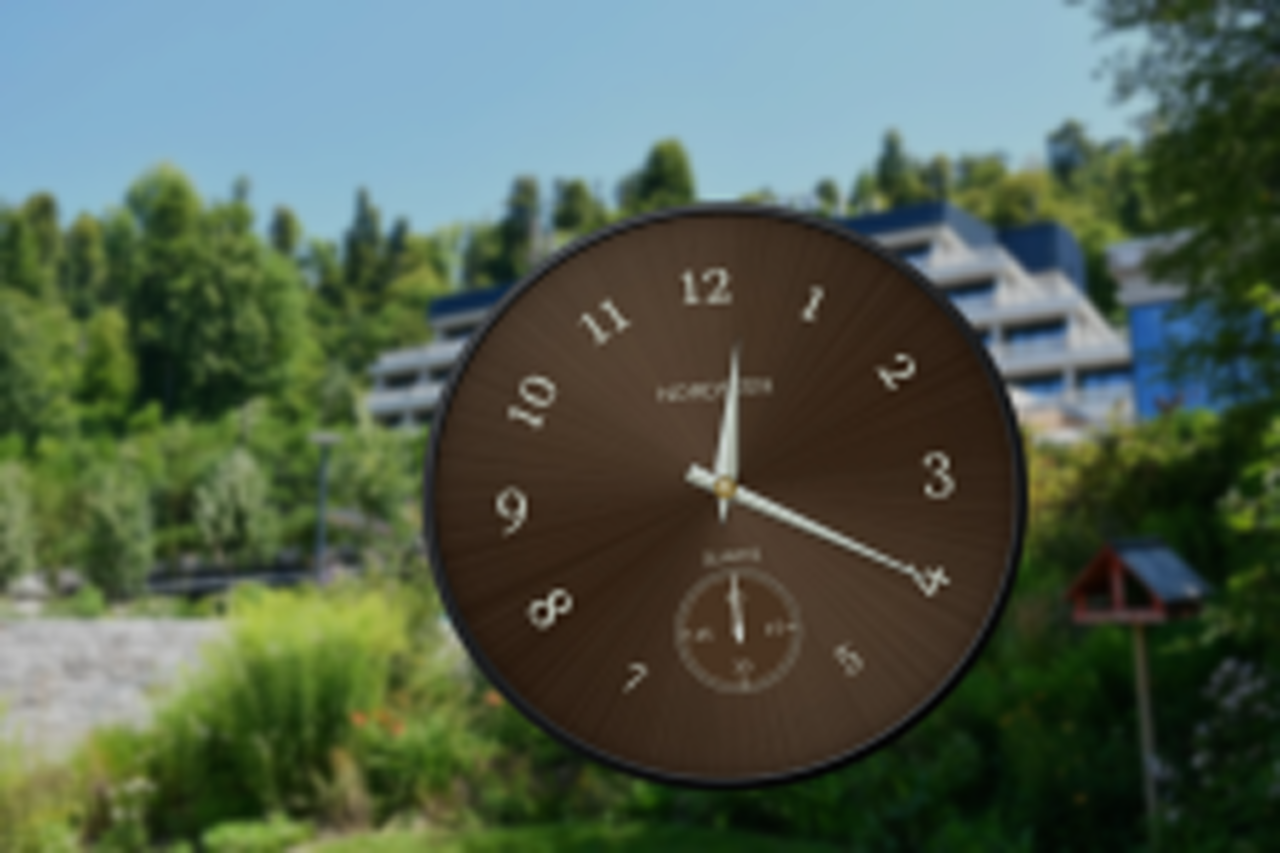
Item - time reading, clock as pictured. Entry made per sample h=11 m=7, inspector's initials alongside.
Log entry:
h=12 m=20
